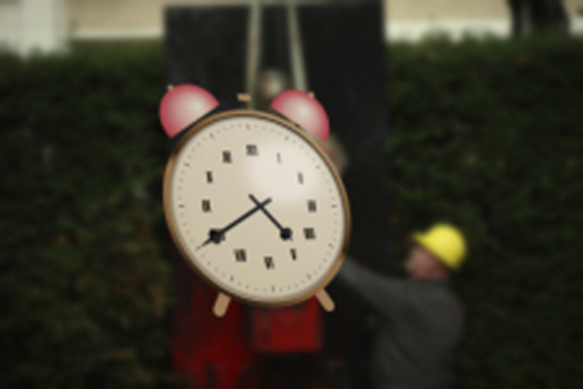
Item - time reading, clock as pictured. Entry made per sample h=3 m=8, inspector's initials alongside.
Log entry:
h=4 m=40
